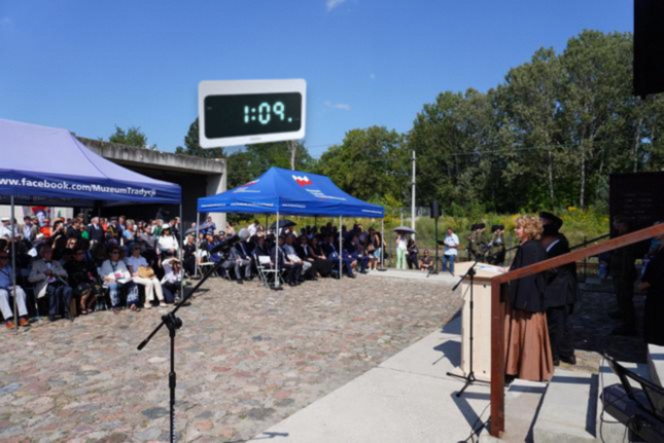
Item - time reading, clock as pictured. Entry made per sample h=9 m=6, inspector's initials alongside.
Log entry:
h=1 m=9
